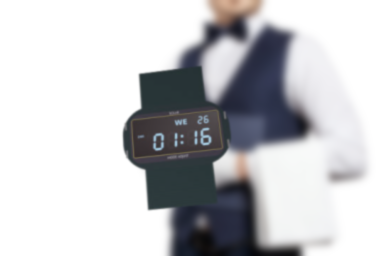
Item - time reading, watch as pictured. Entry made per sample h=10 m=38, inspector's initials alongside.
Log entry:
h=1 m=16
